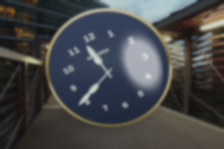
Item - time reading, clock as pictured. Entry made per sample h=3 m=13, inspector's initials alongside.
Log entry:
h=11 m=41
